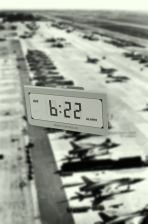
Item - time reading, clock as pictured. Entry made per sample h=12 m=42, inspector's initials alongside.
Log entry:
h=6 m=22
